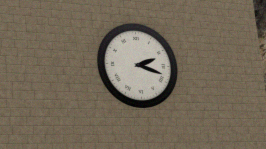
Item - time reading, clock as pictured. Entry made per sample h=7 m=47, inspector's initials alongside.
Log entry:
h=2 m=18
